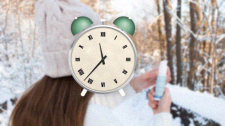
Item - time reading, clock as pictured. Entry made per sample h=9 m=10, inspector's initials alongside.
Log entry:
h=11 m=37
